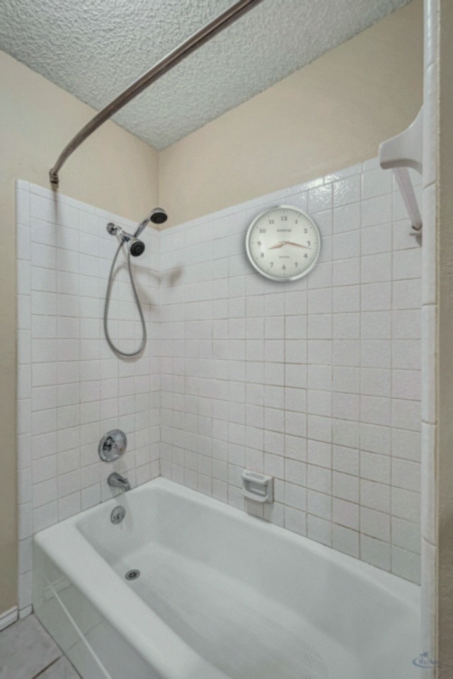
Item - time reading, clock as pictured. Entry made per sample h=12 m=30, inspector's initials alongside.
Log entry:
h=8 m=17
